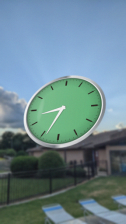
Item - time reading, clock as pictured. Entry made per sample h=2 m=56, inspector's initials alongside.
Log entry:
h=8 m=34
